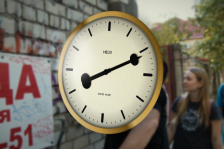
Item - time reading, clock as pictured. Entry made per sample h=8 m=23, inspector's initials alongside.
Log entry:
h=8 m=11
